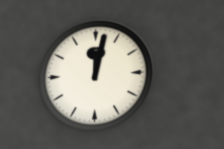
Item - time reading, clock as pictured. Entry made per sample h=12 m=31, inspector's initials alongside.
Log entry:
h=12 m=2
